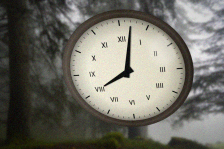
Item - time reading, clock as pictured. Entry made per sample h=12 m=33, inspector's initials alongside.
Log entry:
h=8 m=2
